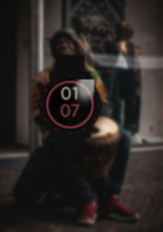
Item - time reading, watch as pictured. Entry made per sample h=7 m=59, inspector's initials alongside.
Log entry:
h=1 m=7
